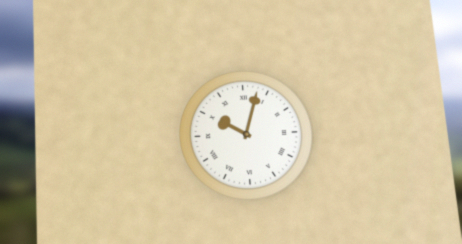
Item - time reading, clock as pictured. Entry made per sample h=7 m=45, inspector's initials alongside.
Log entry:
h=10 m=3
